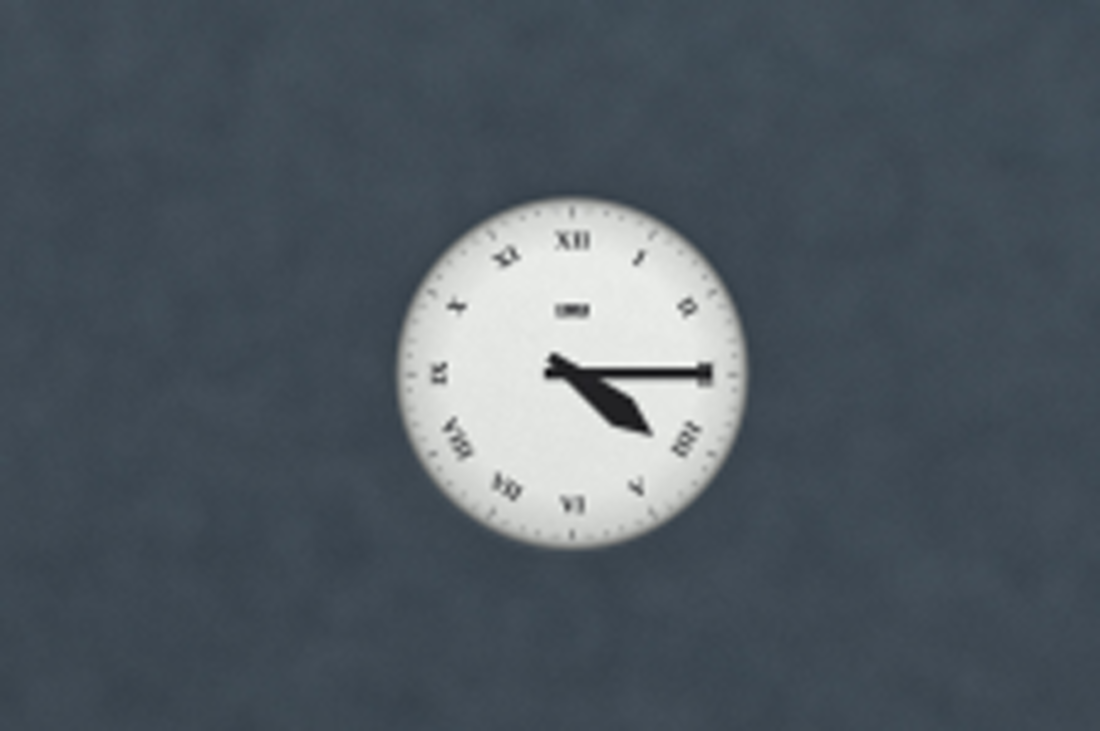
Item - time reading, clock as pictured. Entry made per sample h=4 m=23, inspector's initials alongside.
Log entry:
h=4 m=15
